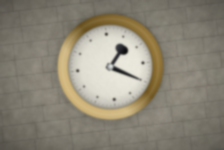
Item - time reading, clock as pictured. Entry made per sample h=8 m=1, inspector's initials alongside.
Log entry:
h=1 m=20
